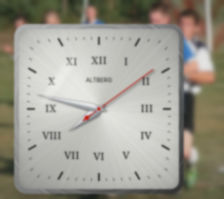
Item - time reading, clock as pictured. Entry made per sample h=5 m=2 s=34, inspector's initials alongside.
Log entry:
h=7 m=47 s=9
